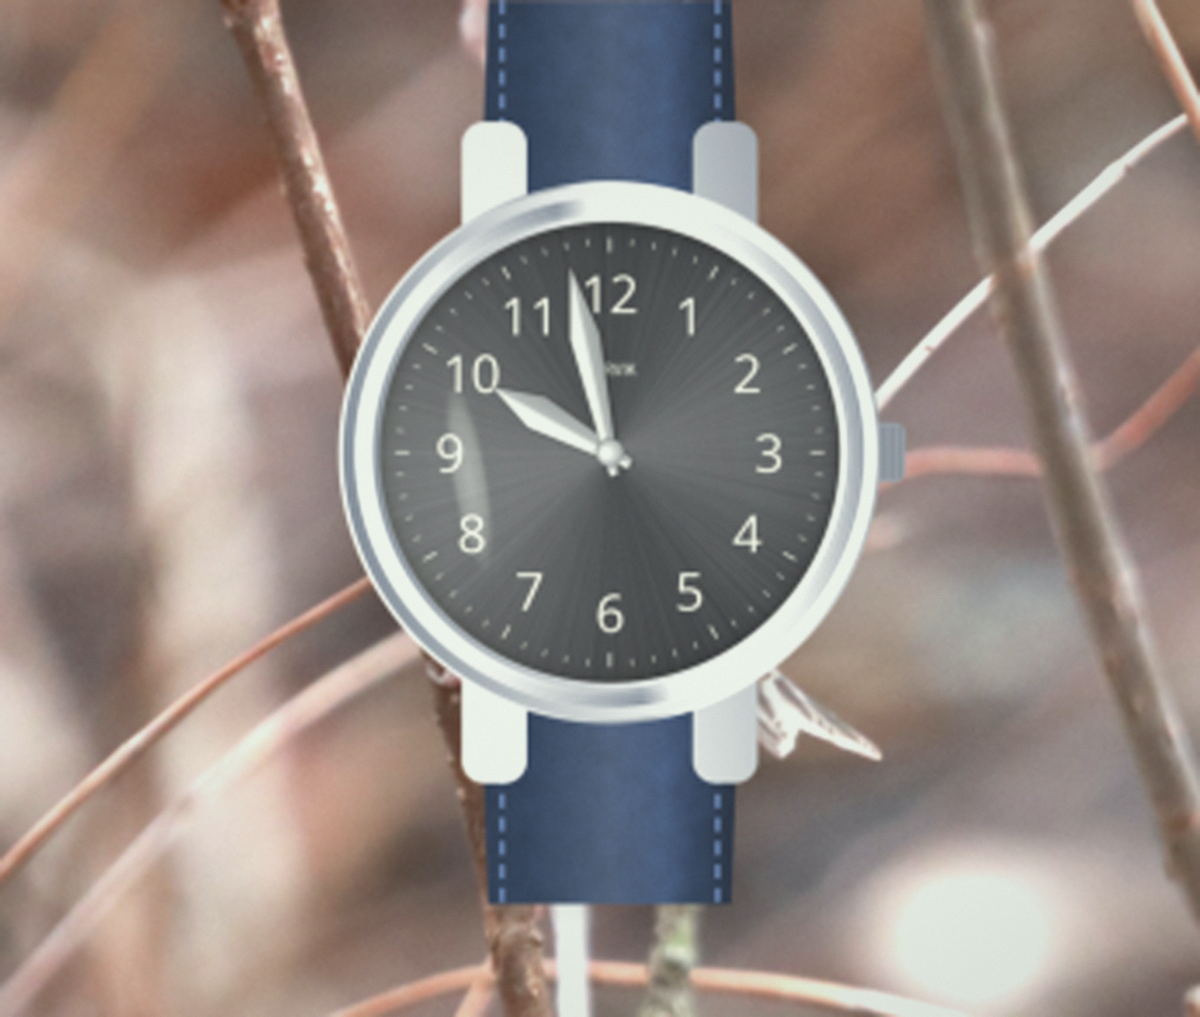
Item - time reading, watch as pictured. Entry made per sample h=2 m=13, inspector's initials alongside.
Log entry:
h=9 m=58
